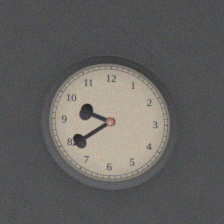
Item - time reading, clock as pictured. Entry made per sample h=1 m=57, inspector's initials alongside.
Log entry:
h=9 m=39
